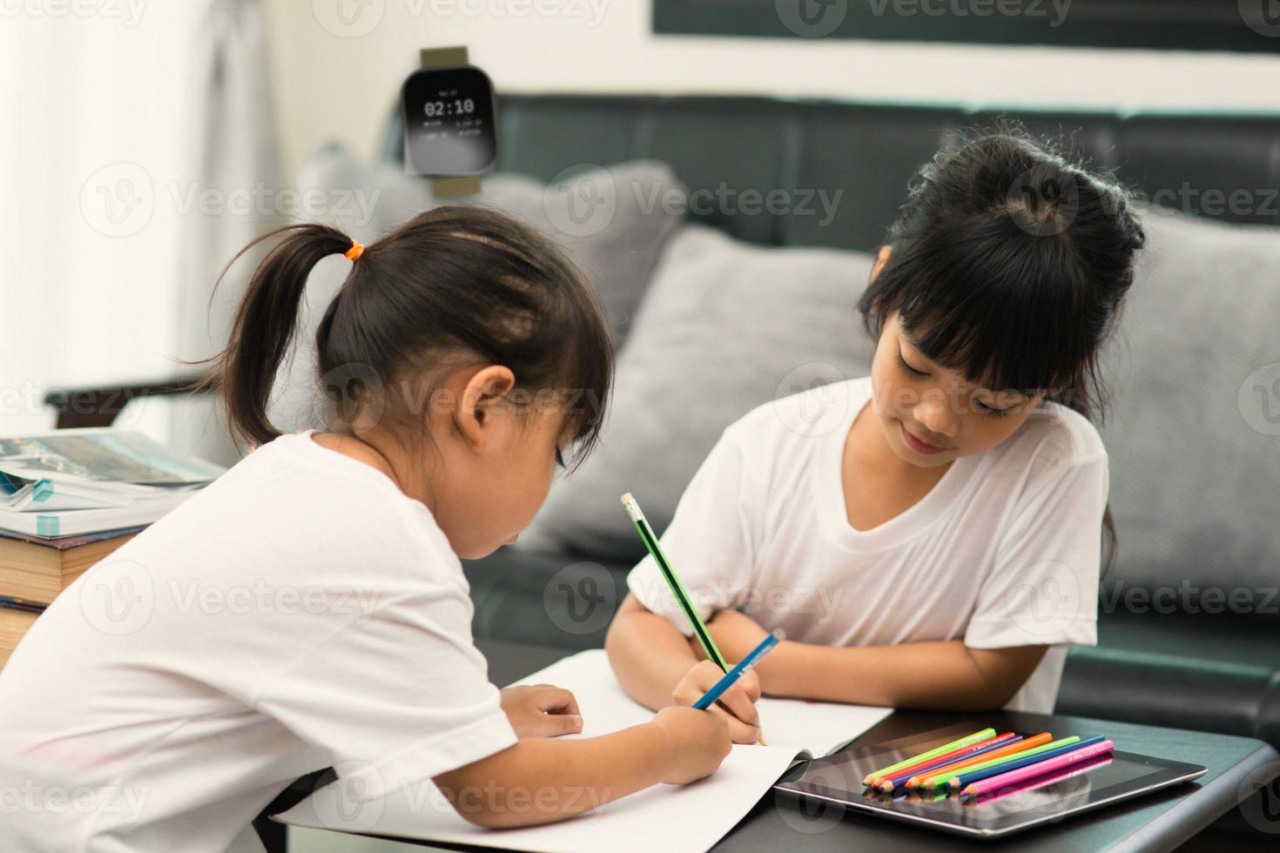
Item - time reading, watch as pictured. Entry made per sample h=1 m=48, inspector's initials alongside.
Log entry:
h=2 m=10
